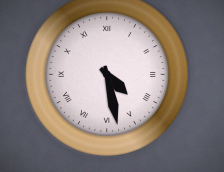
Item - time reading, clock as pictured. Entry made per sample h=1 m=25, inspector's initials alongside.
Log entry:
h=4 m=28
